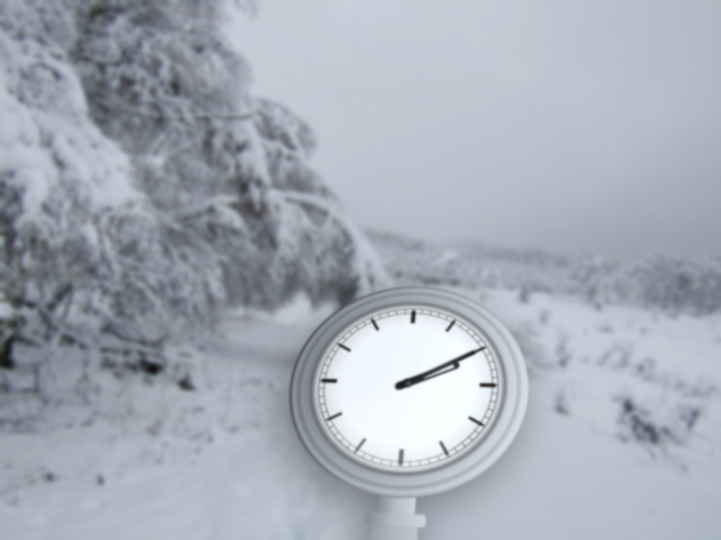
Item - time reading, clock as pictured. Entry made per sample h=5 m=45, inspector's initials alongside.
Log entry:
h=2 m=10
